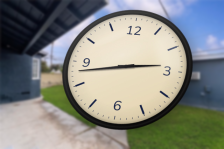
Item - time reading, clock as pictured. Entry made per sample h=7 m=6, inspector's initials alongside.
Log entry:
h=2 m=43
